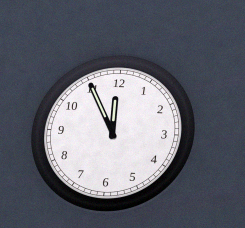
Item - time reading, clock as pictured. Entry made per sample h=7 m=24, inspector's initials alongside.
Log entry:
h=11 m=55
